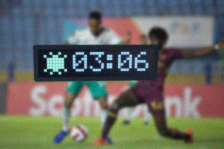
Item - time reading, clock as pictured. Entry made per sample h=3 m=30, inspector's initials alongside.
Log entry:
h=3 m=6
